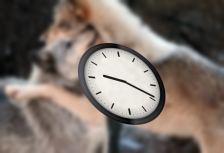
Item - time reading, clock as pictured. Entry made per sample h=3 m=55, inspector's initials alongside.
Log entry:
h=9 m=19
